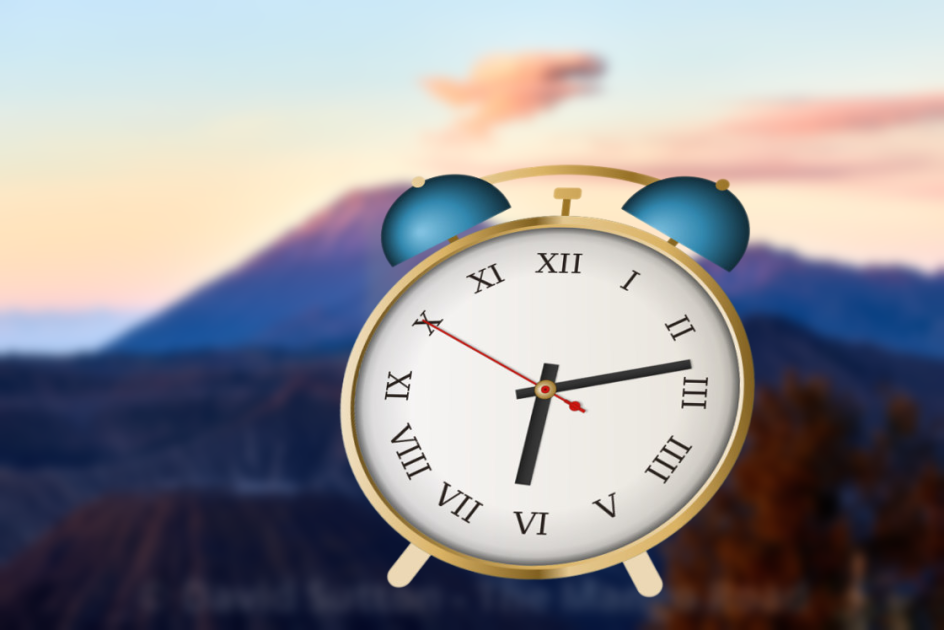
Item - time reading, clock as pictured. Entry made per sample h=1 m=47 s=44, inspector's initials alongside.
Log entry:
h=6 m=12 s=50
